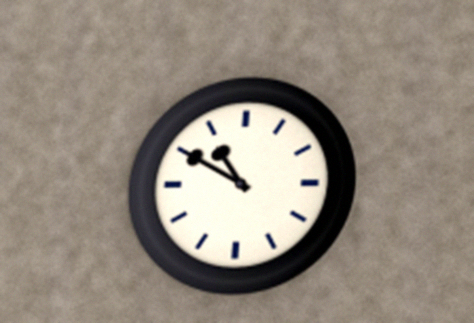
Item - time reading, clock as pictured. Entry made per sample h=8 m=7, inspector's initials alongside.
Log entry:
h=10 m=50
